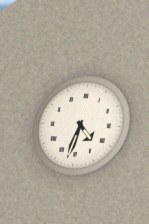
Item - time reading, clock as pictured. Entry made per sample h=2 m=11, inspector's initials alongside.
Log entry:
h=4 m=32
